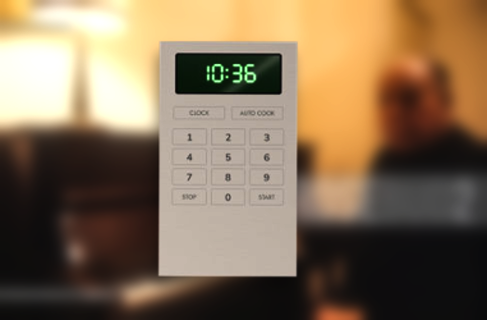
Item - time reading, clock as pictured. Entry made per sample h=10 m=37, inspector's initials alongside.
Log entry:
h=10 m=36
